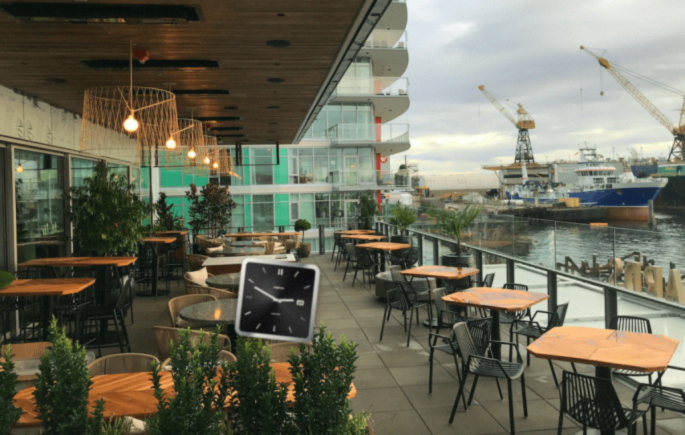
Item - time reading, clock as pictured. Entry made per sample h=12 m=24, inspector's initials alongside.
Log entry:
h=2 m=49
